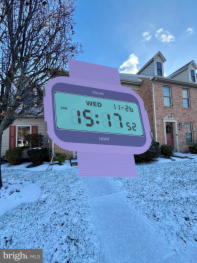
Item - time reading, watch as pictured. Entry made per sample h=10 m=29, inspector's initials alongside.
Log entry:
h=15 m=17
